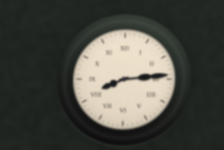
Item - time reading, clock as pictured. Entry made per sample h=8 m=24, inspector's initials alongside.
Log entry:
h=8 m=14
